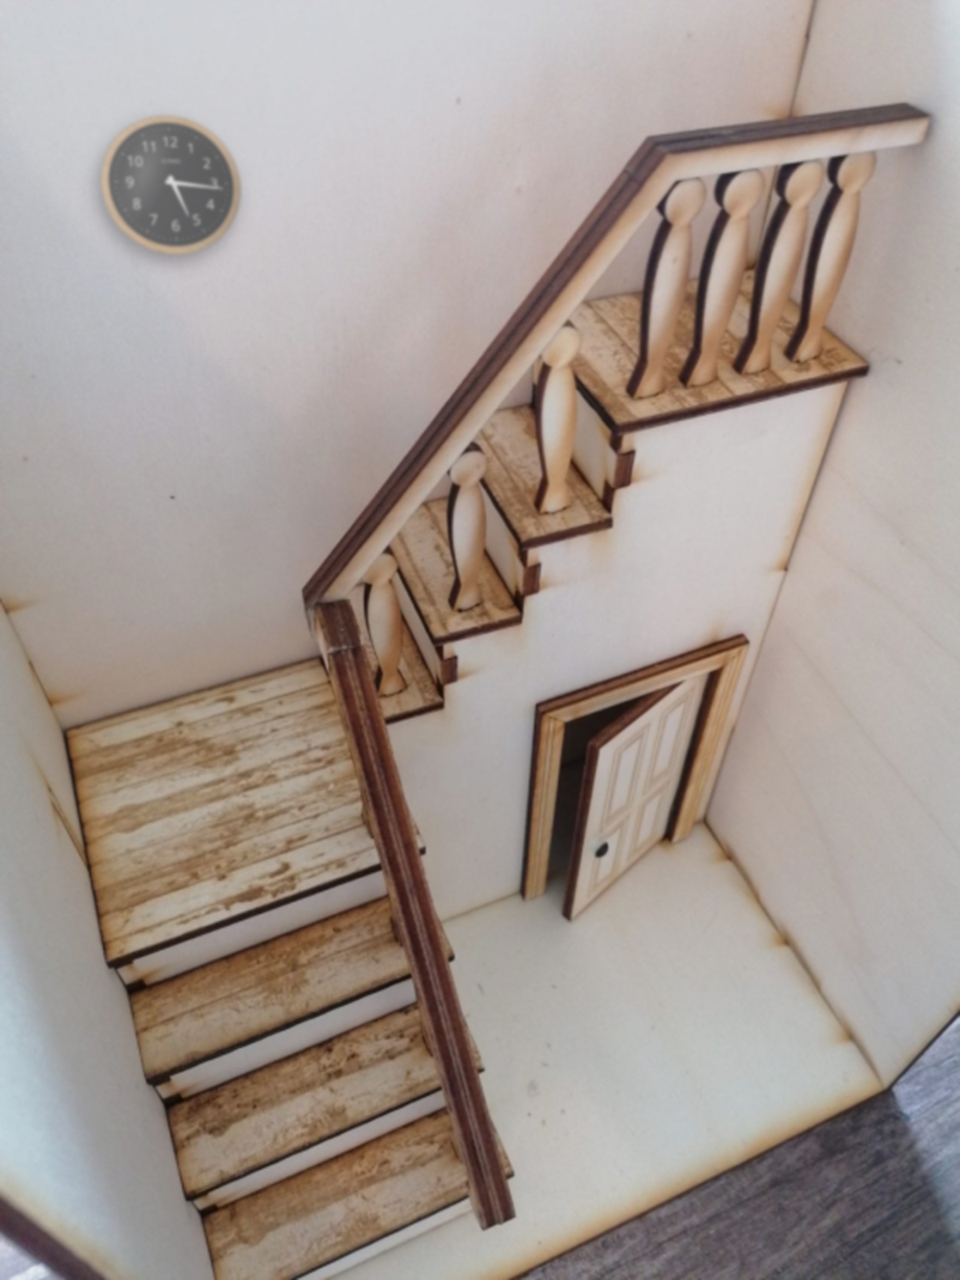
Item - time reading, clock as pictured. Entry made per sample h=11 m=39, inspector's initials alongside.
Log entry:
h=5 m=16
